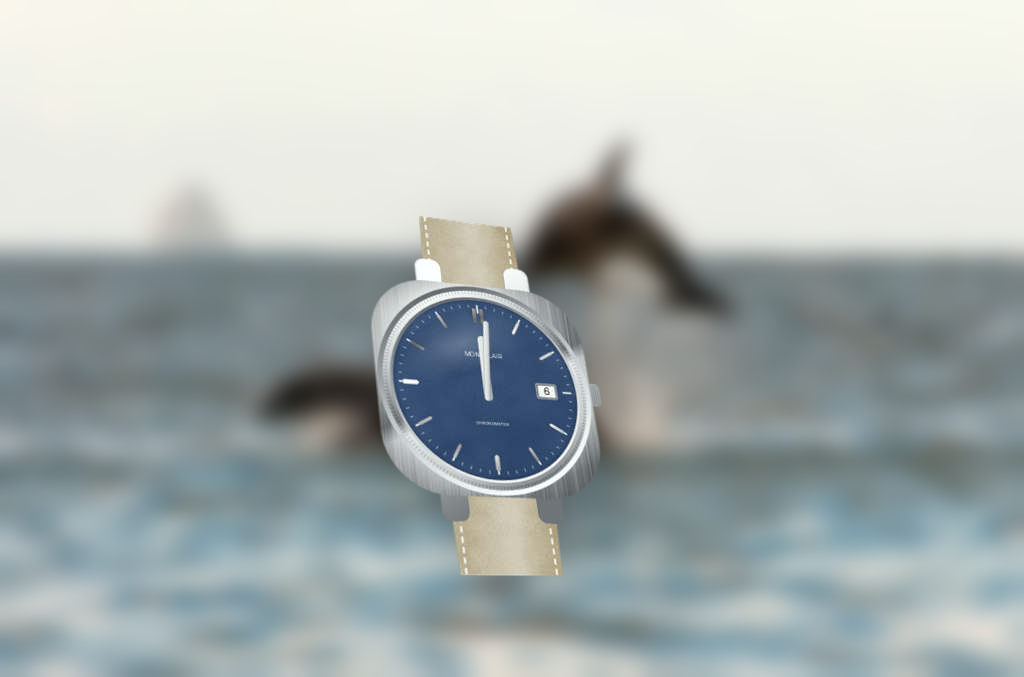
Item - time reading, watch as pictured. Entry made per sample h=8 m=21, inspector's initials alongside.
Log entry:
h=12 m=1
